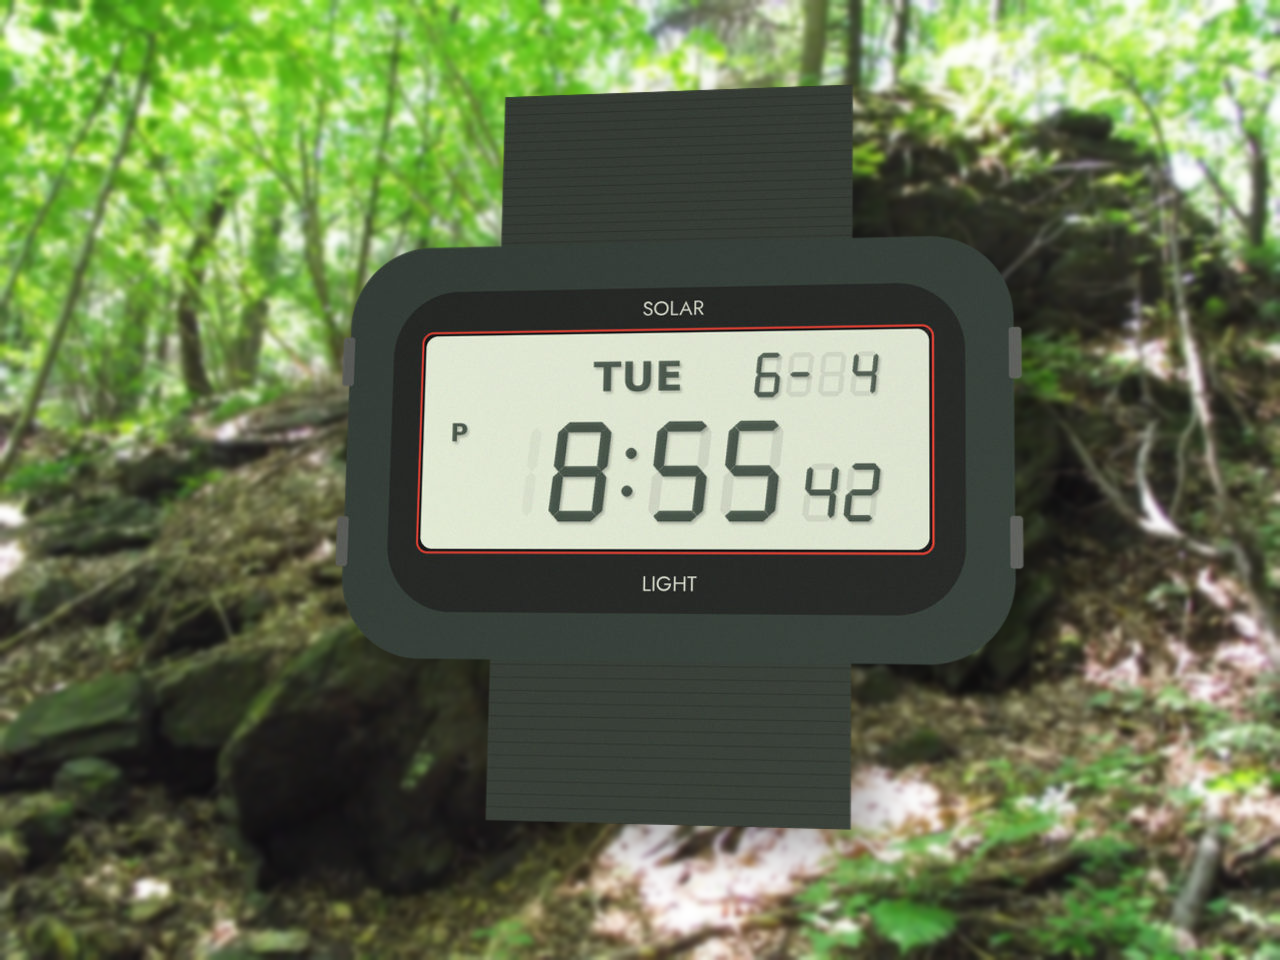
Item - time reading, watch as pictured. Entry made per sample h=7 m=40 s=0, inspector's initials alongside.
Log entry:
h=8 m=55 s=42
